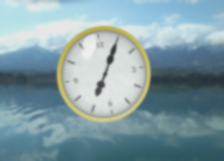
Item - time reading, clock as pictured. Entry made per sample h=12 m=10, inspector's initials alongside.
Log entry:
h=7 m=5
